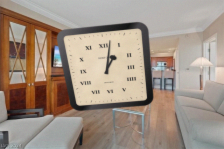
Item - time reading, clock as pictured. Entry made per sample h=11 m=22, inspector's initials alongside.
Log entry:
h=1 m=2
